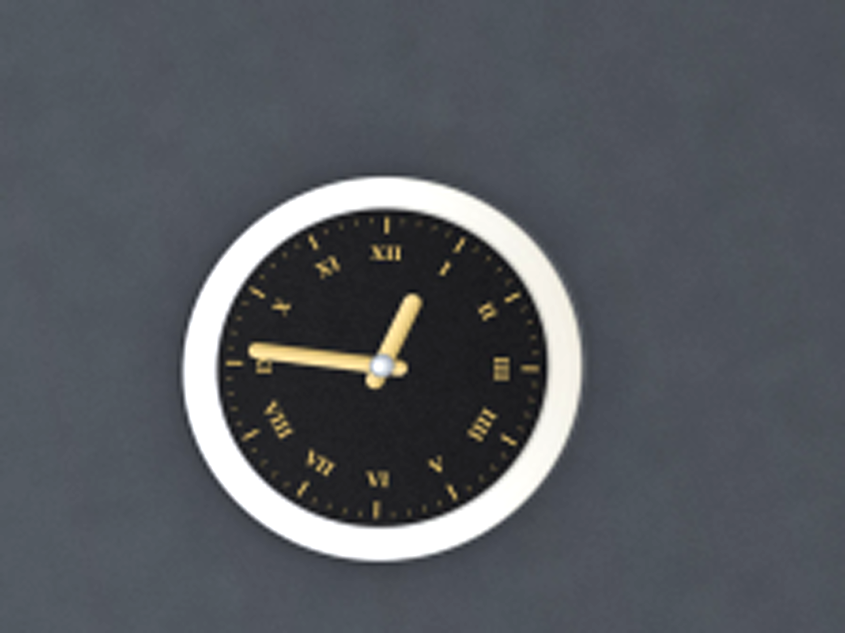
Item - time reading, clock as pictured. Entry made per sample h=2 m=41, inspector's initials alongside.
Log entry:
h=12 m=46
